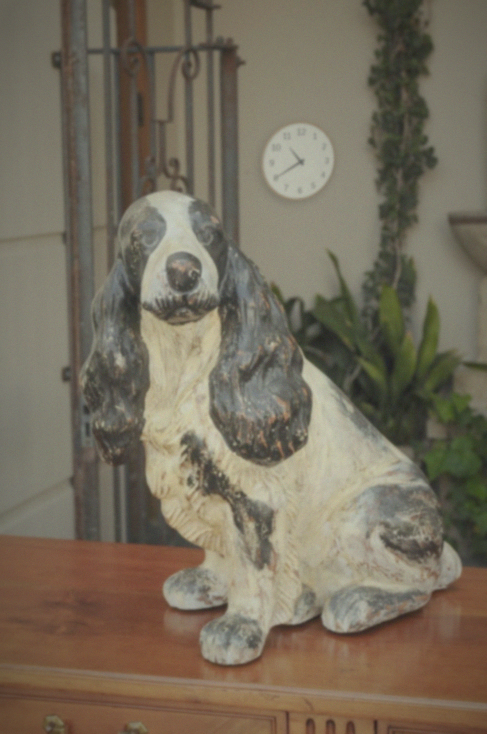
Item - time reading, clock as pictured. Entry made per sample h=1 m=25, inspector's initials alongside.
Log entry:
h=10 m=40
